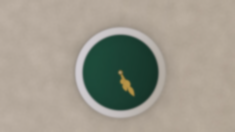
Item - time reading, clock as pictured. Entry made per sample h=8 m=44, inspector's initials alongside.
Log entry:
h=5 m=25
